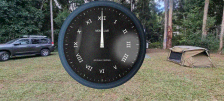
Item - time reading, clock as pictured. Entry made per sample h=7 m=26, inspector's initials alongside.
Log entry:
h=12 m=0
